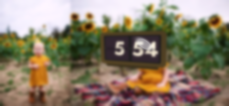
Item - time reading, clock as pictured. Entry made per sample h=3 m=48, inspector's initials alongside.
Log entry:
h=5 m=54
